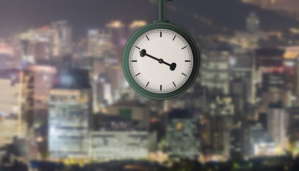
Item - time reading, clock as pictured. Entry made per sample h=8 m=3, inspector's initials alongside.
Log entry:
h=3 m=49
